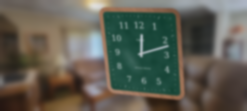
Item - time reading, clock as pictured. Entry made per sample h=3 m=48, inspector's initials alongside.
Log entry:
h=12 m=12
